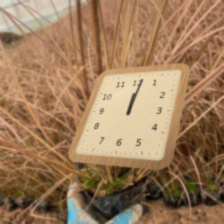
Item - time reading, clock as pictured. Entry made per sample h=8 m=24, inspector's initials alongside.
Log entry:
h=12 m=1
